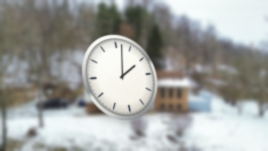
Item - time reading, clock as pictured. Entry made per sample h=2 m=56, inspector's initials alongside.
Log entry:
h=2 m=2
